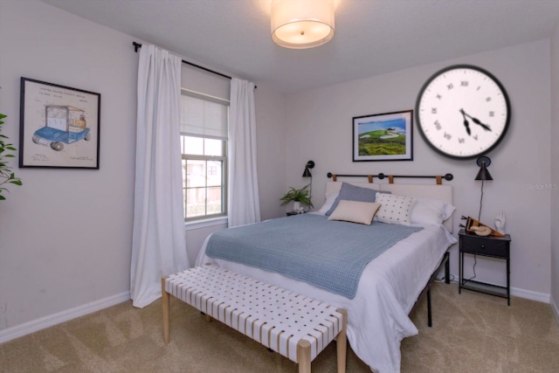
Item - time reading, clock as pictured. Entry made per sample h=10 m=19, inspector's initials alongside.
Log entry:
h=5 m=20
